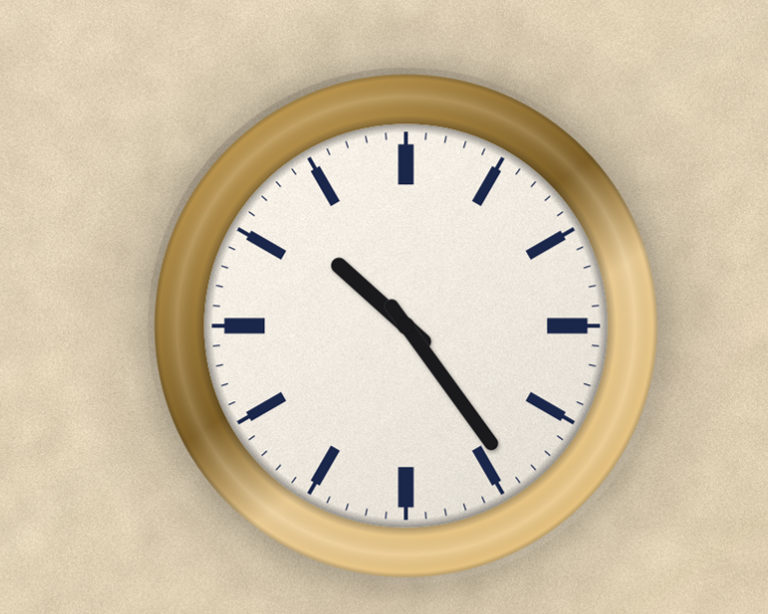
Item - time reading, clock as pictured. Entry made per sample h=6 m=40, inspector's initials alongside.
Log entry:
h=10 m=24
